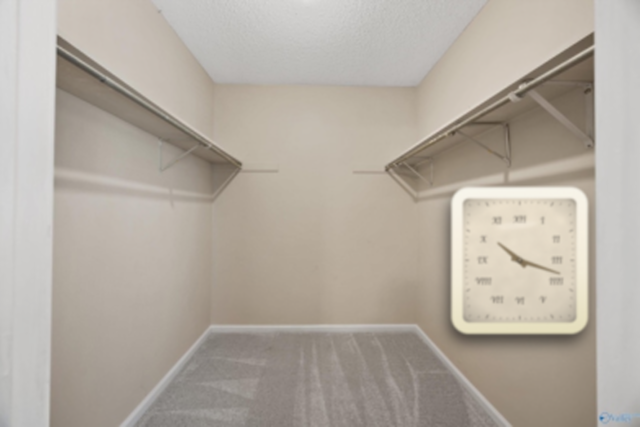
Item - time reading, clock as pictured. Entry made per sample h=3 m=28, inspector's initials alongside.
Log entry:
h=10 m=18
